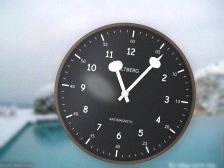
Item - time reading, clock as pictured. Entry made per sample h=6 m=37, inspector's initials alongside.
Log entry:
h=11 m=6
